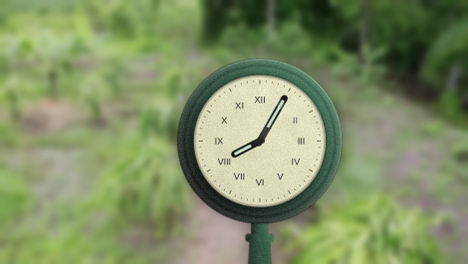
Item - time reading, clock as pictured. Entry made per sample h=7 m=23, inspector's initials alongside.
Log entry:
h=8 m=5
